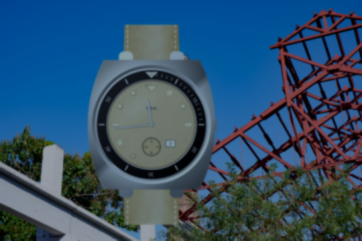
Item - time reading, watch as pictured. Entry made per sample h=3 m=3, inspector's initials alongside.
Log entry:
h=11 m=44
